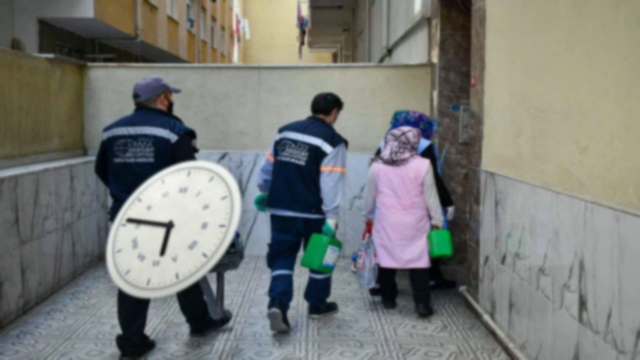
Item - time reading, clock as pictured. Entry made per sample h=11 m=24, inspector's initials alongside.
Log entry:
h=5 m=46
